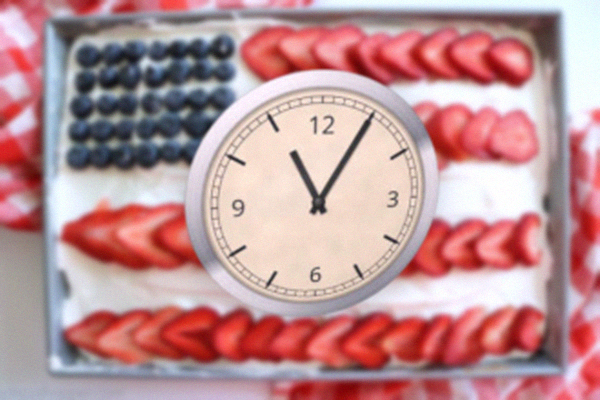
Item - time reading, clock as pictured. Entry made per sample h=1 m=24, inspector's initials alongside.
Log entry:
h=11 m=5
